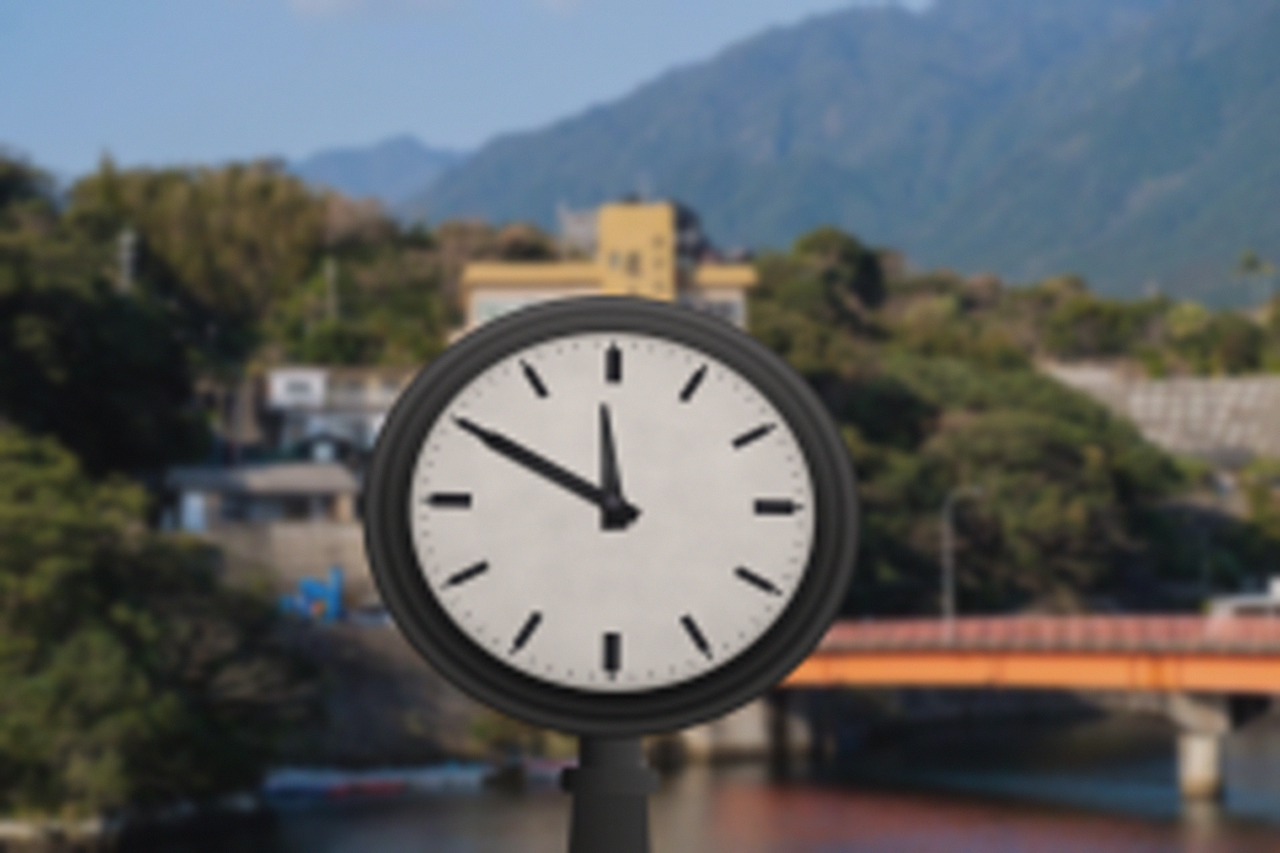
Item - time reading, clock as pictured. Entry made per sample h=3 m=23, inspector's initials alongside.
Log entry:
h=11 m=50
